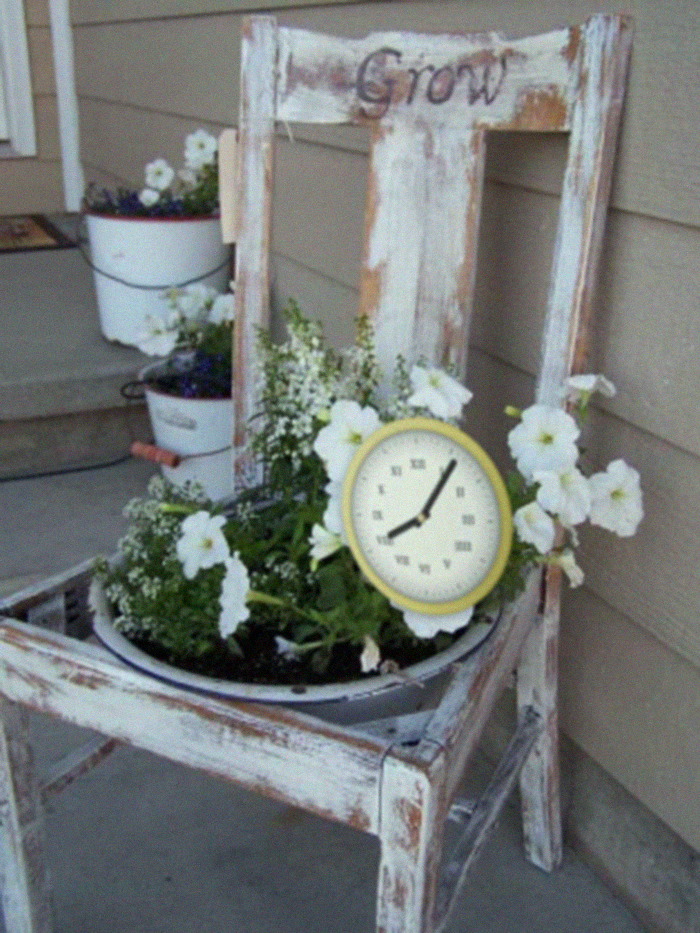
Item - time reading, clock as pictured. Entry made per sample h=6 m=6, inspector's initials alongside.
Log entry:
h=8 m=6
